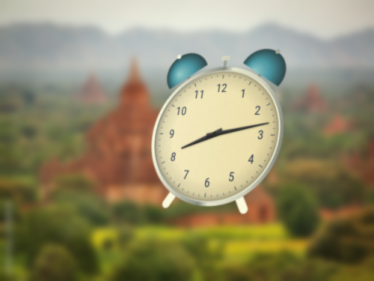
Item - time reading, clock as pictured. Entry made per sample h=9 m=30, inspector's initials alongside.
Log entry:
h=8 m=13
